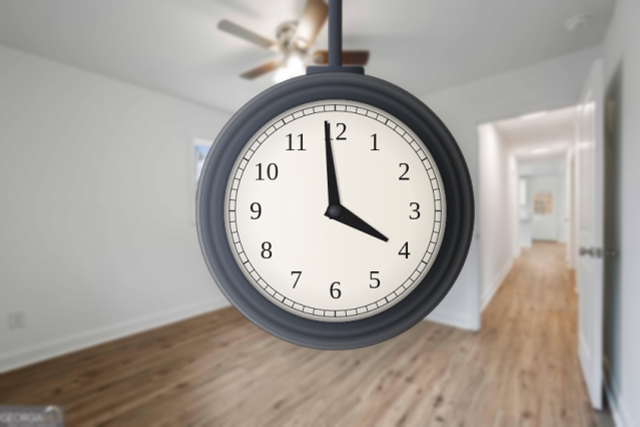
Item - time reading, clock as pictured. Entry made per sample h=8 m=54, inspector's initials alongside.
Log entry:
h=3 m=59
